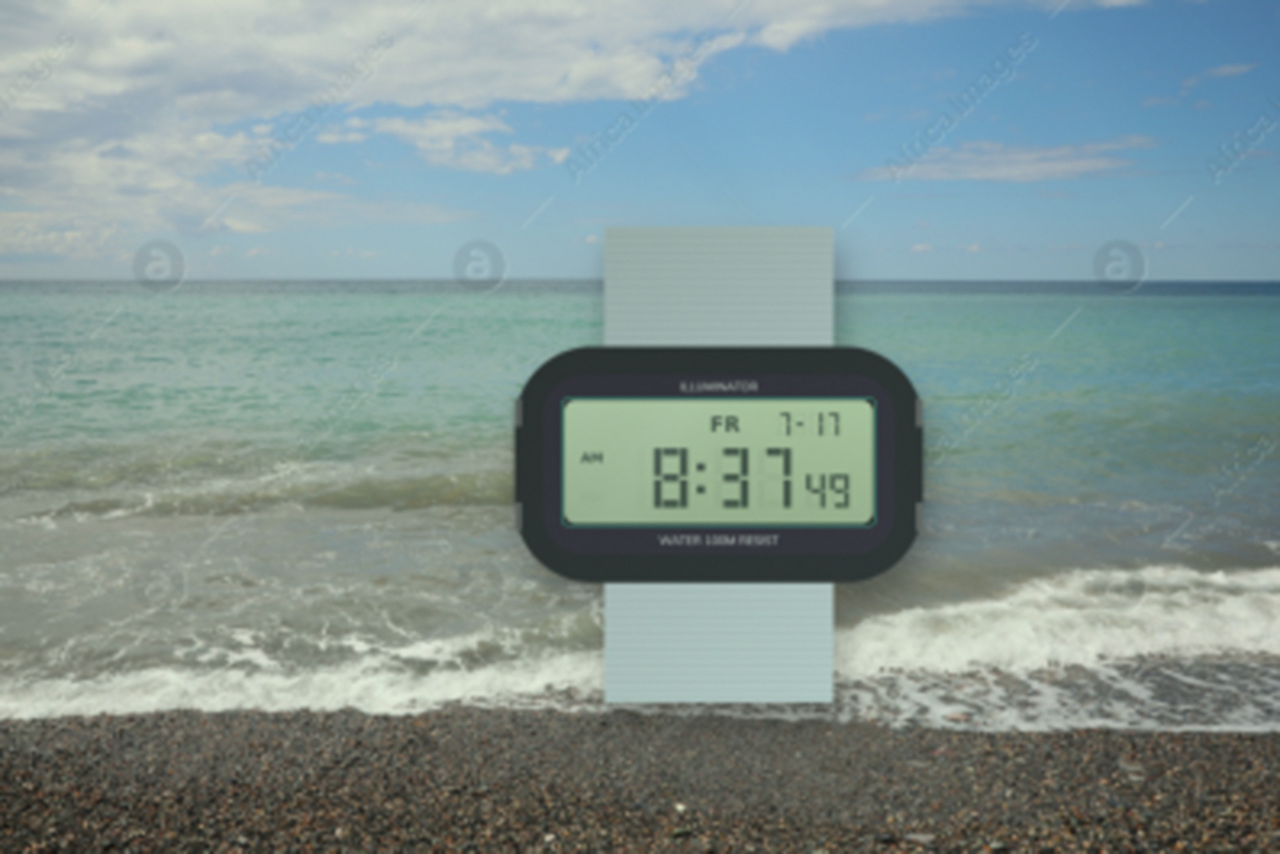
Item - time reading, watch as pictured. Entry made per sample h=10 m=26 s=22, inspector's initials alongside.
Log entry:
h=8 m=37 s=49
